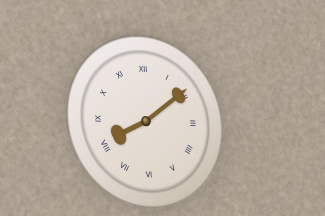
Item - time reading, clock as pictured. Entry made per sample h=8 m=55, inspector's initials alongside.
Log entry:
h=8 m=9
